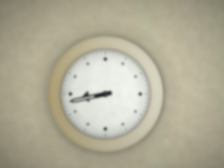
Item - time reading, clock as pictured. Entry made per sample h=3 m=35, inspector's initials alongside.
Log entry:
h=8 m=43
